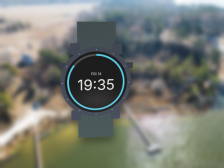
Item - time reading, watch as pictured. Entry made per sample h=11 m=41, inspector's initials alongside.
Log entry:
h=19 m=35
